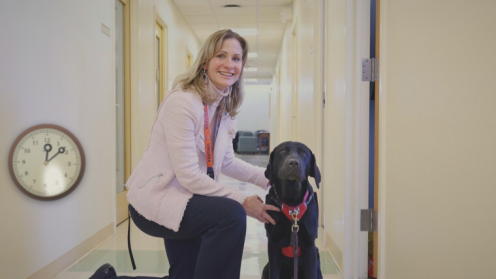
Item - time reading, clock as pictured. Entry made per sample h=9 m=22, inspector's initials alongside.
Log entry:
h=12 m=8
